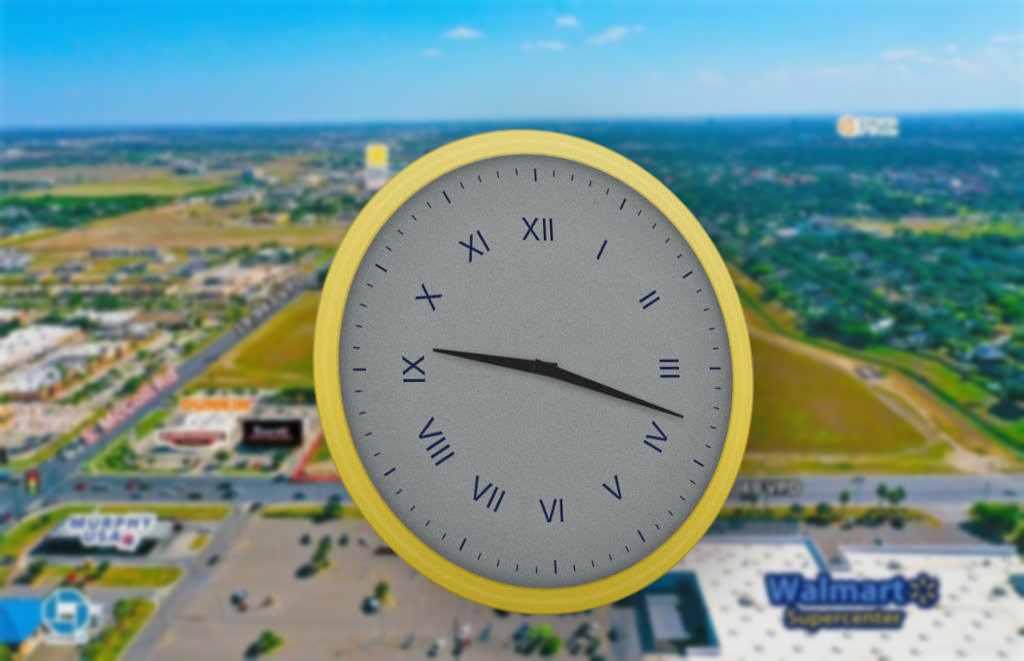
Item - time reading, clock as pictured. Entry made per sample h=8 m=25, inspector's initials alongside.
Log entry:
h=9 m=18
